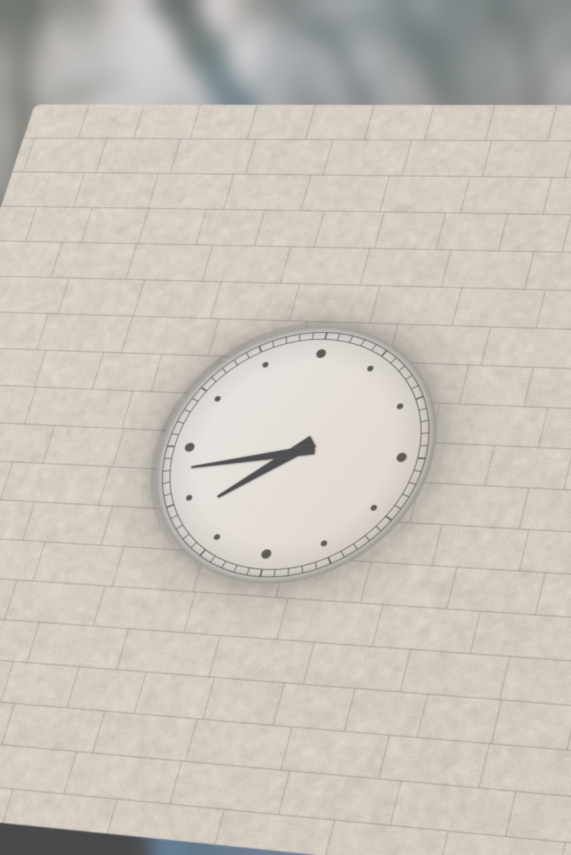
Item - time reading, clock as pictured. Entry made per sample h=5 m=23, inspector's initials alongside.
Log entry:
h=7 m=43
